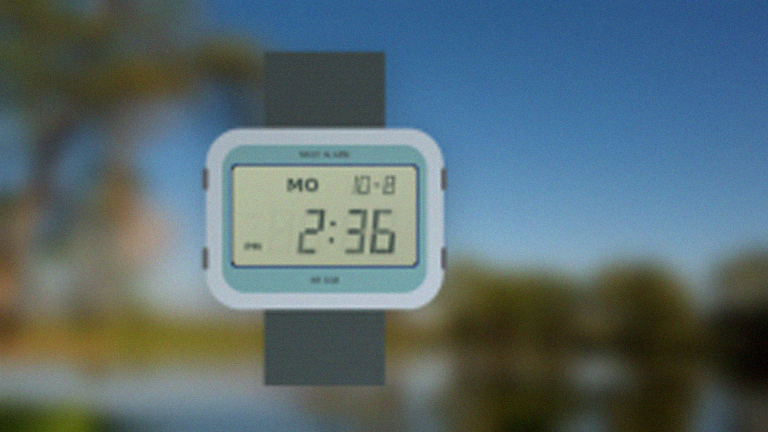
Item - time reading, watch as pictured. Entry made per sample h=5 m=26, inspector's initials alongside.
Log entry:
h=2 m=36
